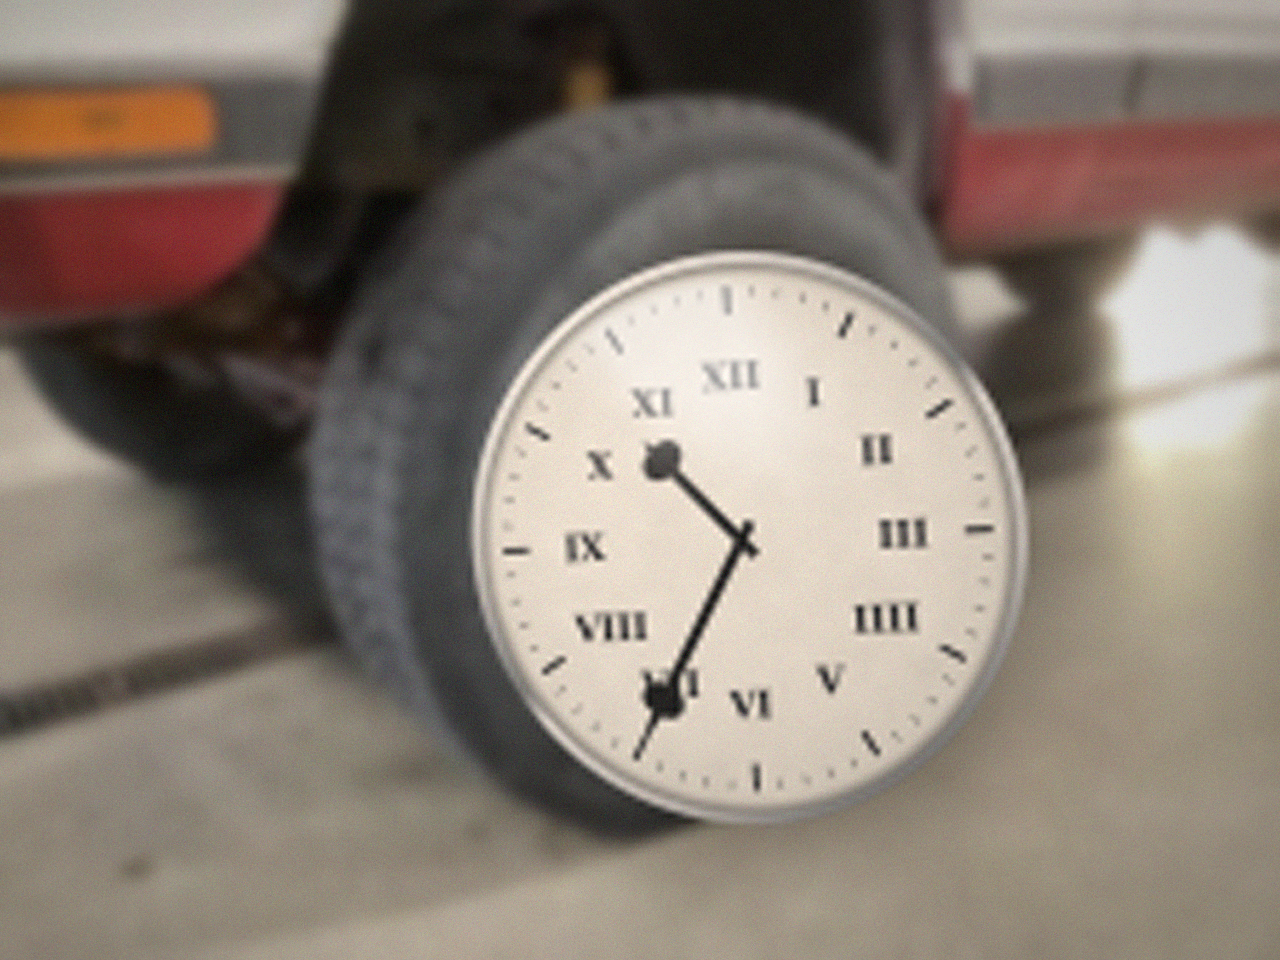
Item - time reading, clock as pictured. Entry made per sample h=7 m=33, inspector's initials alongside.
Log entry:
h=10 m=35
